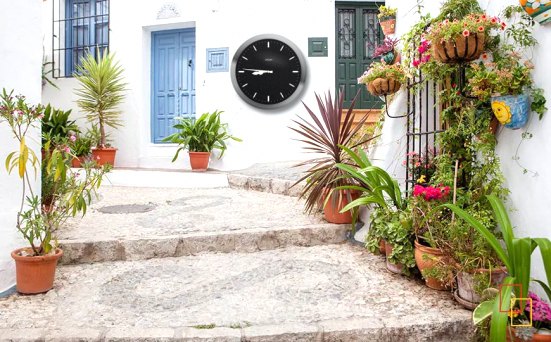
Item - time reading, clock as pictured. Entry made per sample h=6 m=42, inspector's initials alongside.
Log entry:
h=8 m=46
